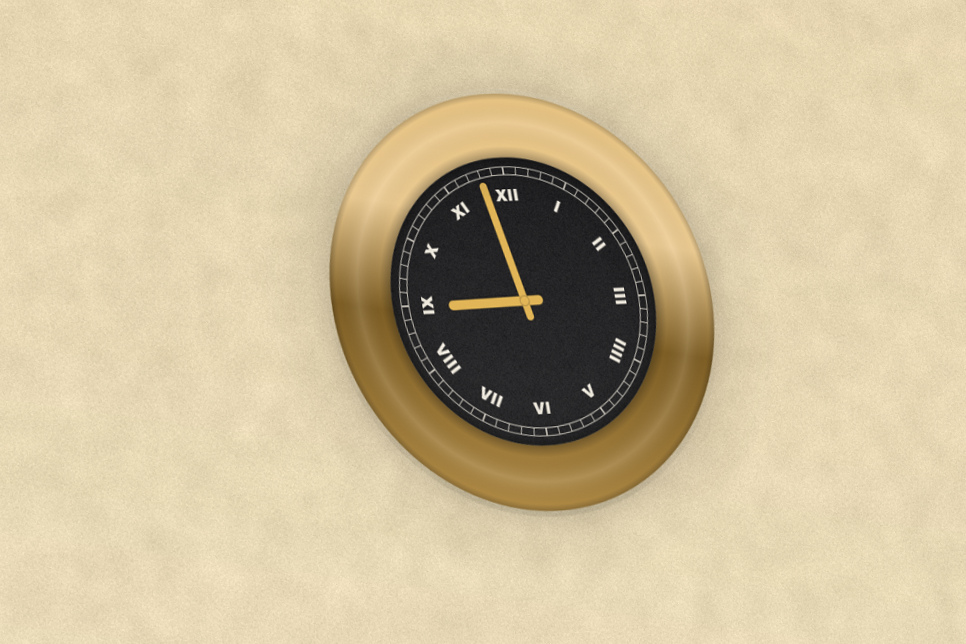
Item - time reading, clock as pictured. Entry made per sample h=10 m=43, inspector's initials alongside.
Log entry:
h=8 m=58
